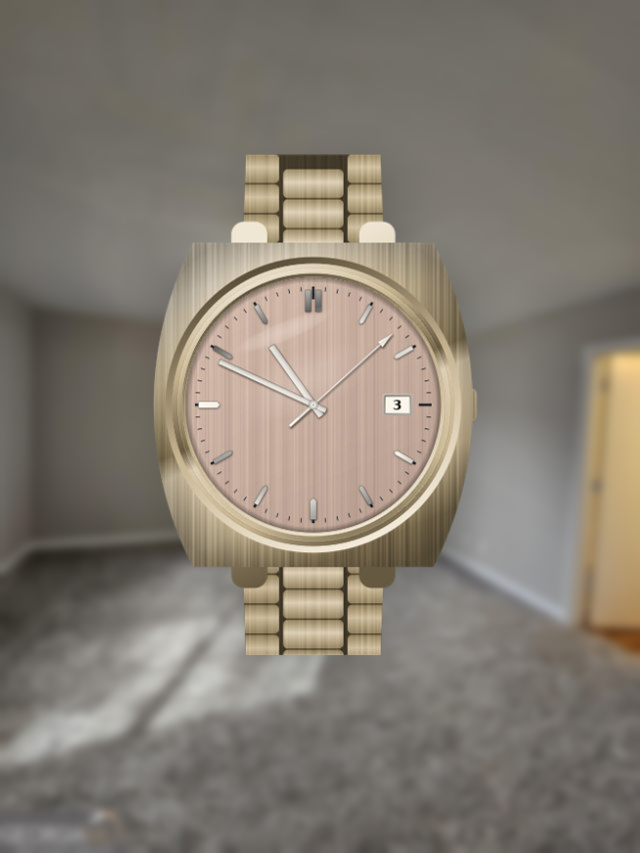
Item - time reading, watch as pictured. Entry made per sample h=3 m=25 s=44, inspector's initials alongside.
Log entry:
h=10 m=49 s=8
